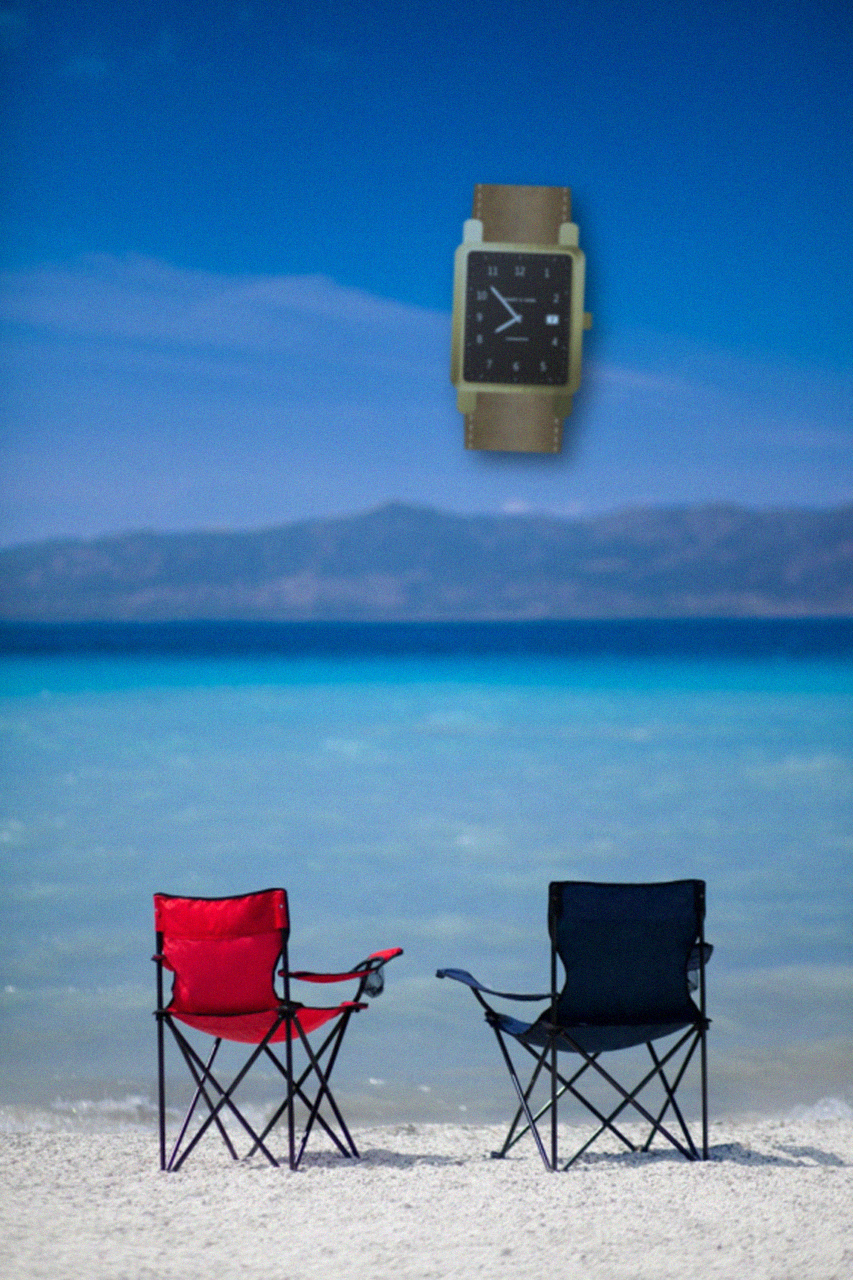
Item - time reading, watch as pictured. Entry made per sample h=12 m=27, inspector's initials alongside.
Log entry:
h=7 m=53
